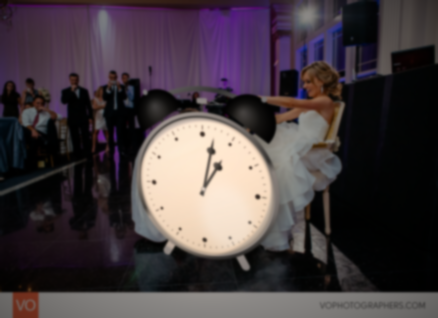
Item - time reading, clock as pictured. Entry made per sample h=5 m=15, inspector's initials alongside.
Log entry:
h=1 m=2
